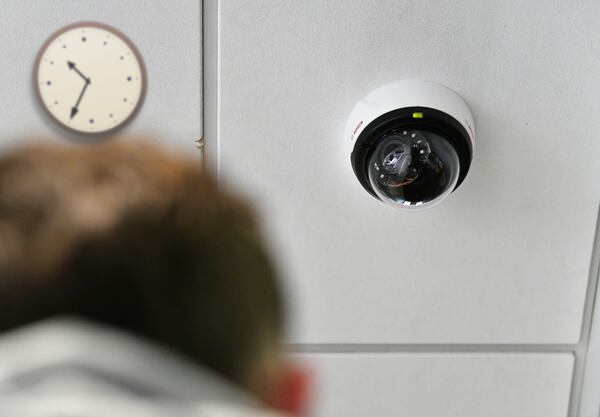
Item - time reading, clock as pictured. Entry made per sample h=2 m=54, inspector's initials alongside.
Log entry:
h=10 m=35
